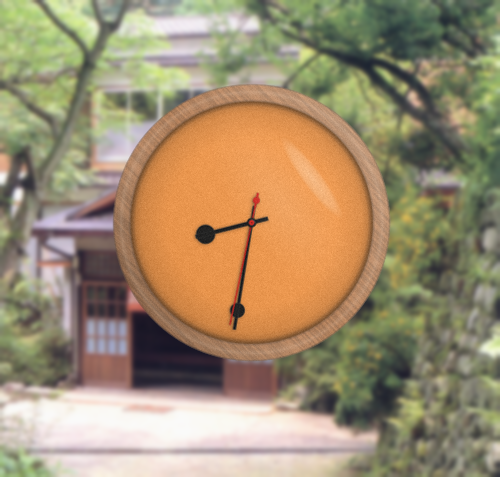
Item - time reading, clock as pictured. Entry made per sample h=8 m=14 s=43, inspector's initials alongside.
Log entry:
h=8 m=31 s=32
